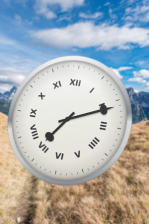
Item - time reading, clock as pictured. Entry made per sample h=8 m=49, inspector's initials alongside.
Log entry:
h=7 m=11
